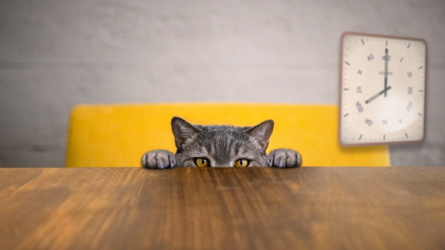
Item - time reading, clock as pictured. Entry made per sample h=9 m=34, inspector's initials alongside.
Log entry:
h=8 m=0
